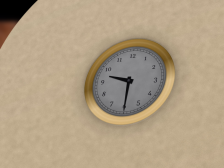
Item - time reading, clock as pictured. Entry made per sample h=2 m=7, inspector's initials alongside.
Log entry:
h=9 m=30
